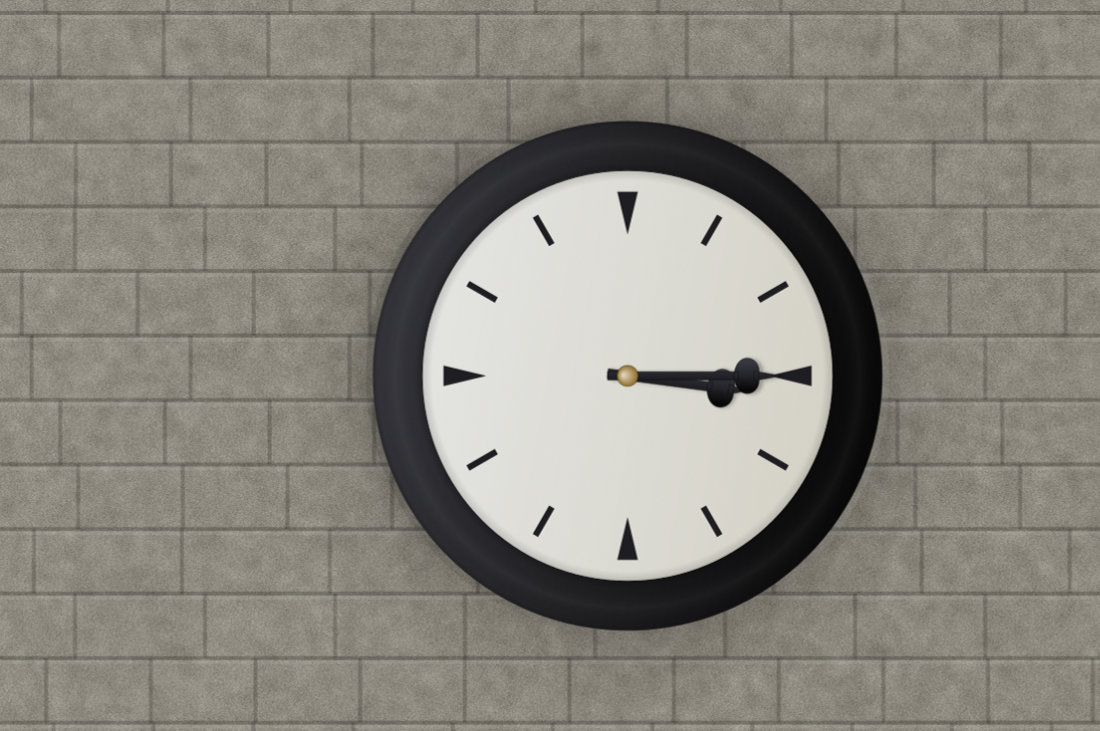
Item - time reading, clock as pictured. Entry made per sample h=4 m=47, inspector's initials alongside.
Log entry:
h=3 m=15
